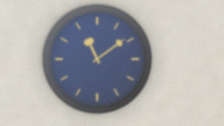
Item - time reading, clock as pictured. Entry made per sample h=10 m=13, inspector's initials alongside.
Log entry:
h=11 m=9
